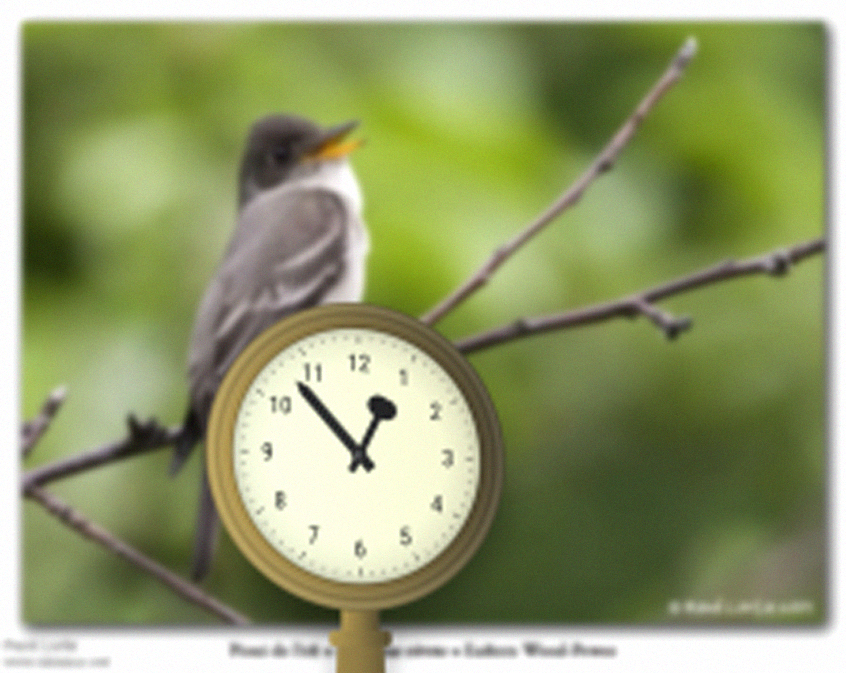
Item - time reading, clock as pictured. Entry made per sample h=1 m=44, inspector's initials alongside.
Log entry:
h=12 m=53
